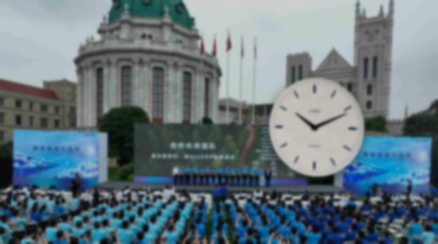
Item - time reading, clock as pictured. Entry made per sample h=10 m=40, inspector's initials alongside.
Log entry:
h=10 m=11
